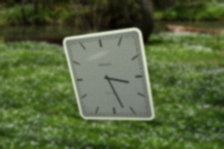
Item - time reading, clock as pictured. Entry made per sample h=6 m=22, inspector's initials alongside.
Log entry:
h=3 m=27
